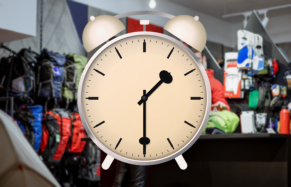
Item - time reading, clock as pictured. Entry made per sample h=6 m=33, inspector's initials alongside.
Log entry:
h=1 m=30
